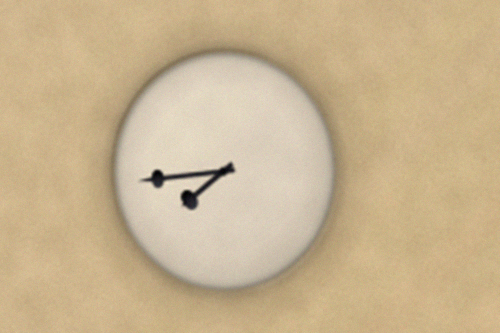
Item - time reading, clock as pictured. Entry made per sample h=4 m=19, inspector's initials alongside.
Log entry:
h=7 m=44
